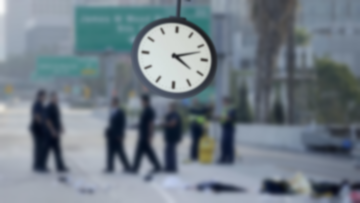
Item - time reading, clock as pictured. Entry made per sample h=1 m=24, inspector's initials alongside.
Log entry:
h=4 m=12
